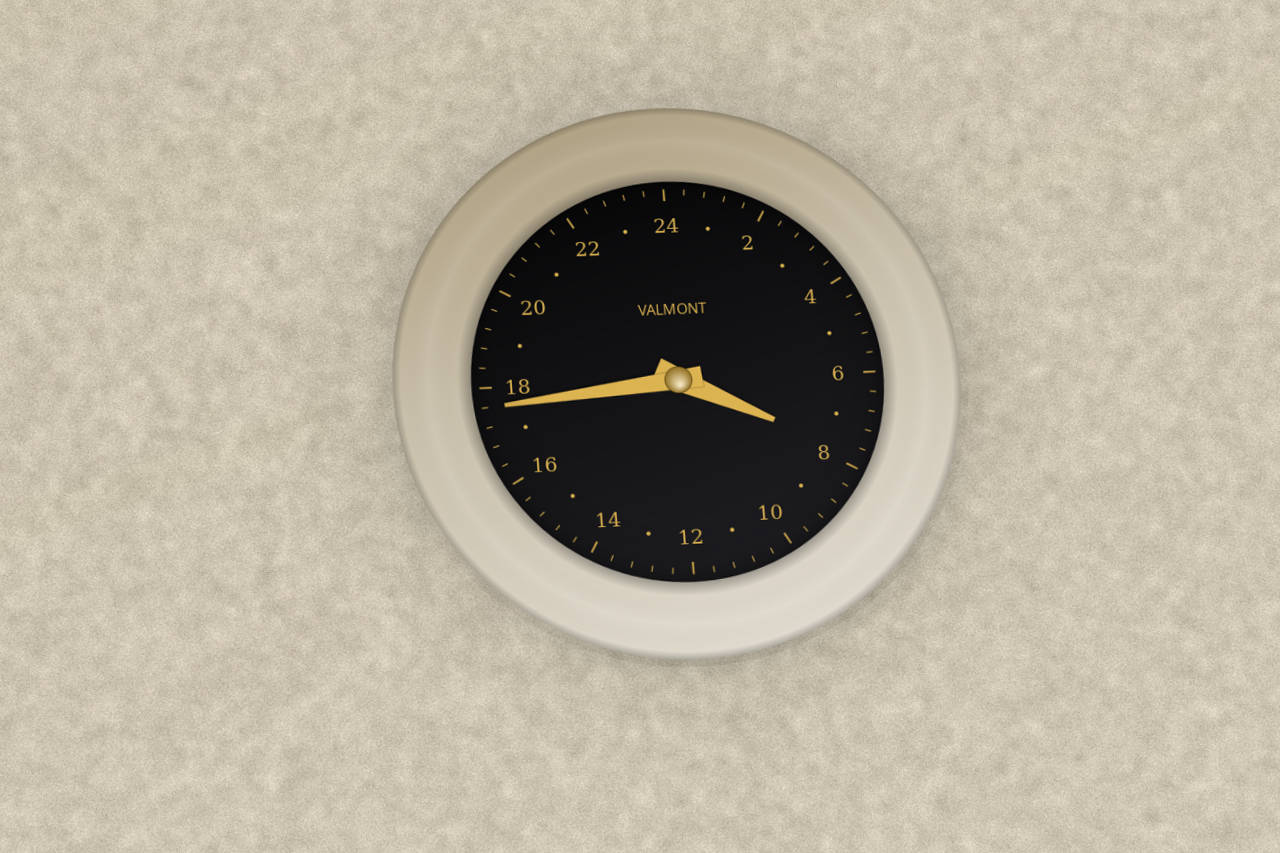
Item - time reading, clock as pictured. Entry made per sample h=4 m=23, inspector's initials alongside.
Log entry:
h=7 m=44
